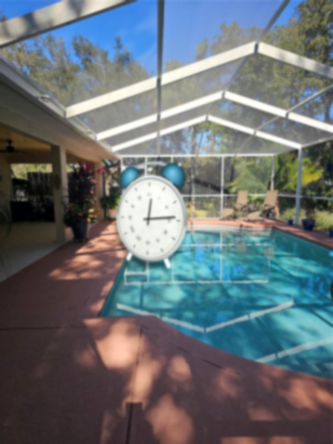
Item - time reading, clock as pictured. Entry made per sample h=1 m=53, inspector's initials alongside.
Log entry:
h=12 m=14
